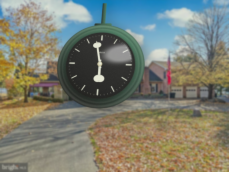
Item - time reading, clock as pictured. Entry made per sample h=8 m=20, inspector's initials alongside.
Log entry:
h=5 m=58
